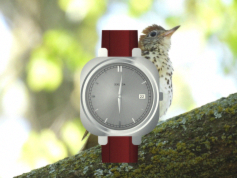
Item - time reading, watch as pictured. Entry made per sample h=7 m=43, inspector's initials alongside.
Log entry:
h=6 m=1
